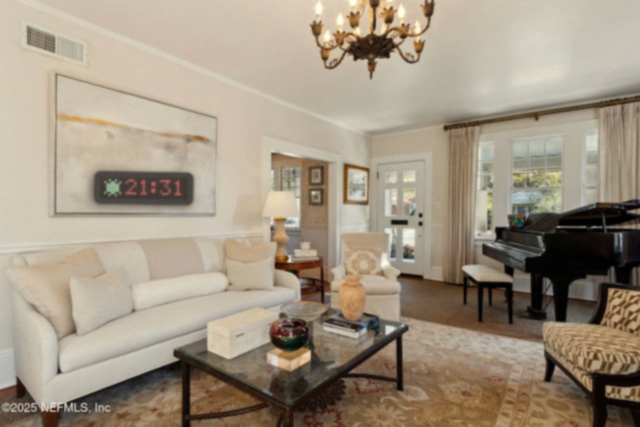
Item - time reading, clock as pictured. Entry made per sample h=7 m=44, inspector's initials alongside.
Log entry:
h=21 m=31
